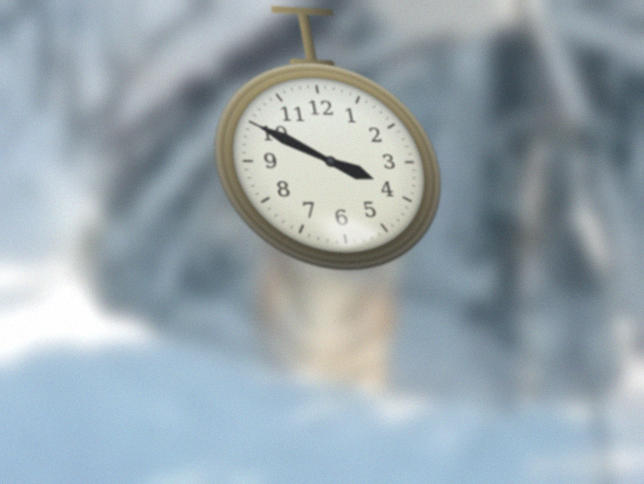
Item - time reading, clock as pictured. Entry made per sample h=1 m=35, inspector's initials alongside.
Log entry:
h=3 m=50
